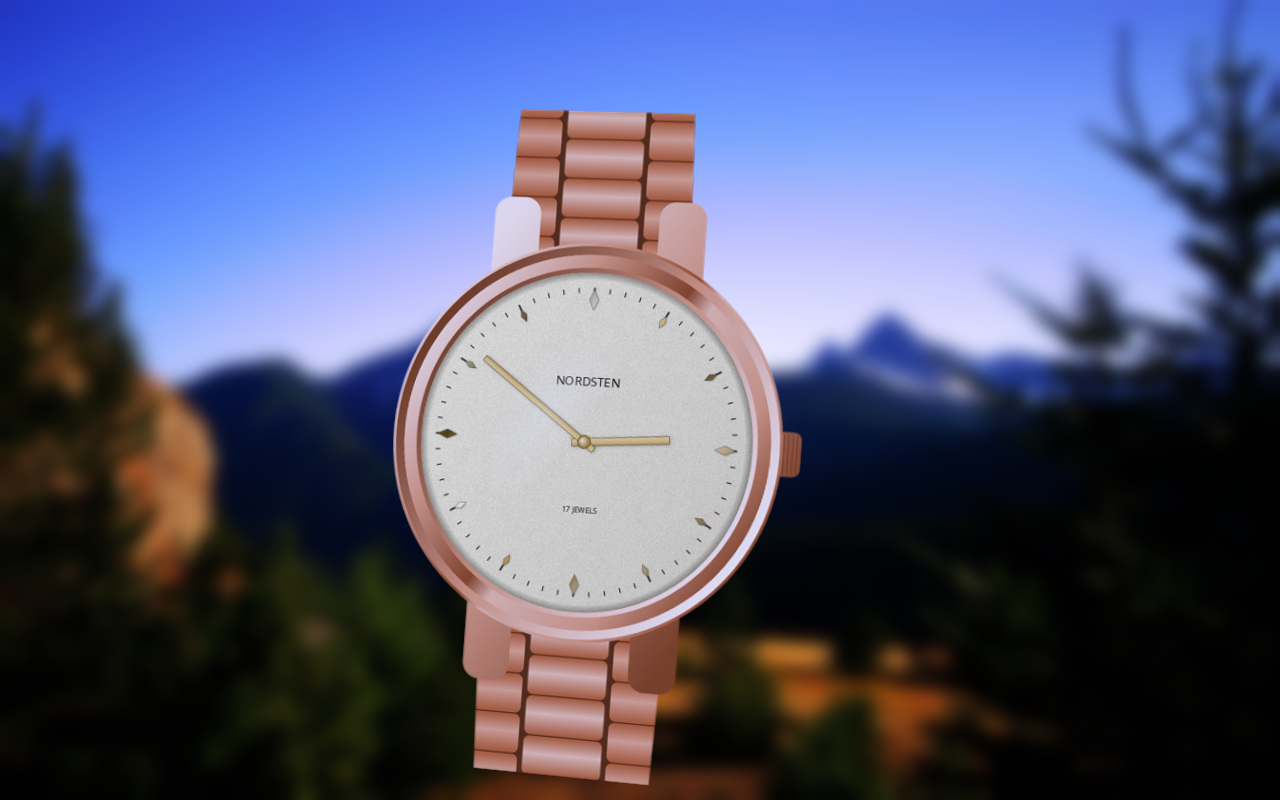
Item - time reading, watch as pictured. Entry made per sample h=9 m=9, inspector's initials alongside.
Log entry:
h=2 m=51
